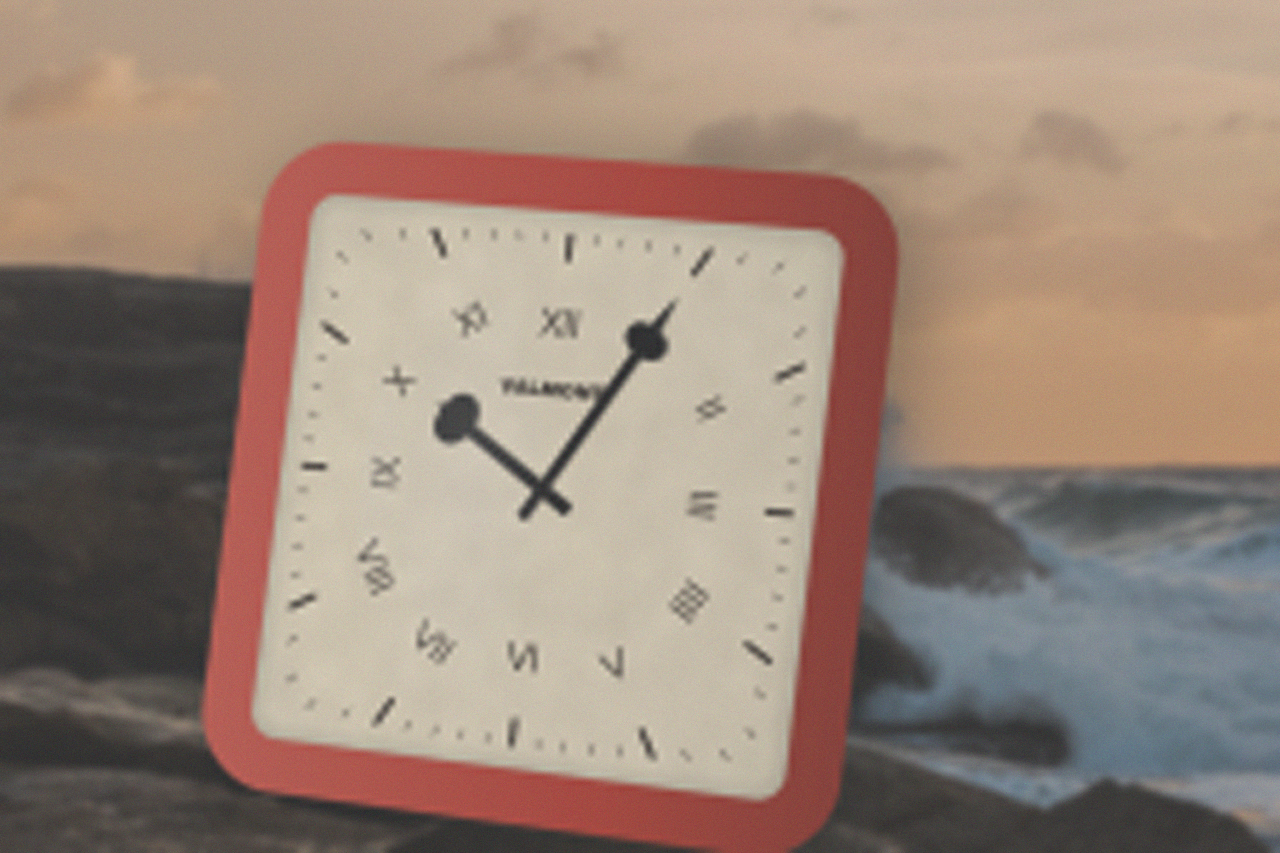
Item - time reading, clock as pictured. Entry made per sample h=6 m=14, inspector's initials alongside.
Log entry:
h=10 m=5
